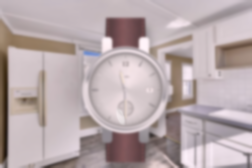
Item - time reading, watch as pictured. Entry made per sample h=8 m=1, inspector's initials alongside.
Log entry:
h=11 m=30
